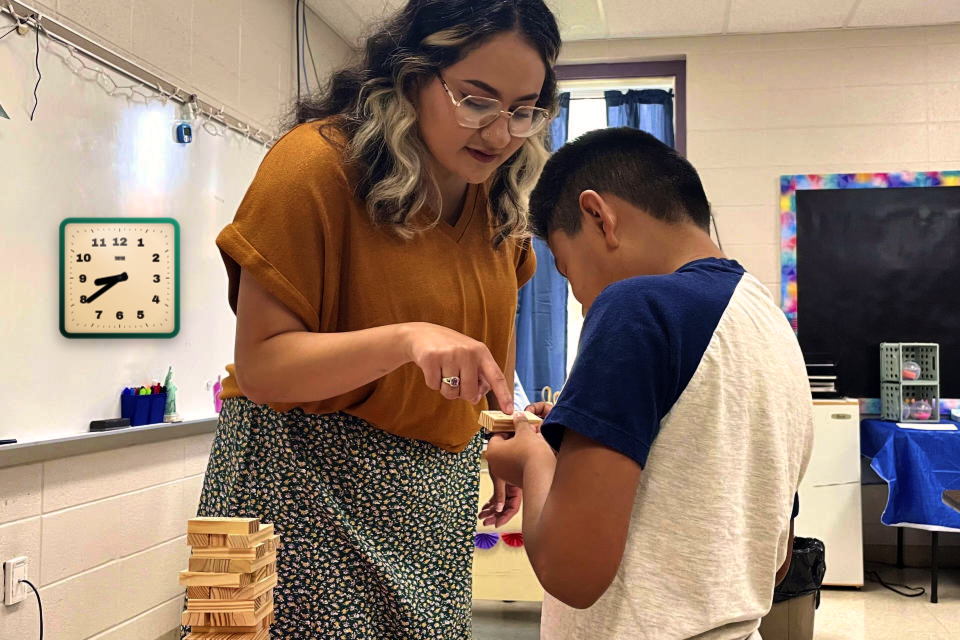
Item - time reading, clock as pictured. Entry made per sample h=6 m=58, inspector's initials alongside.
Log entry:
h=8 m=39
